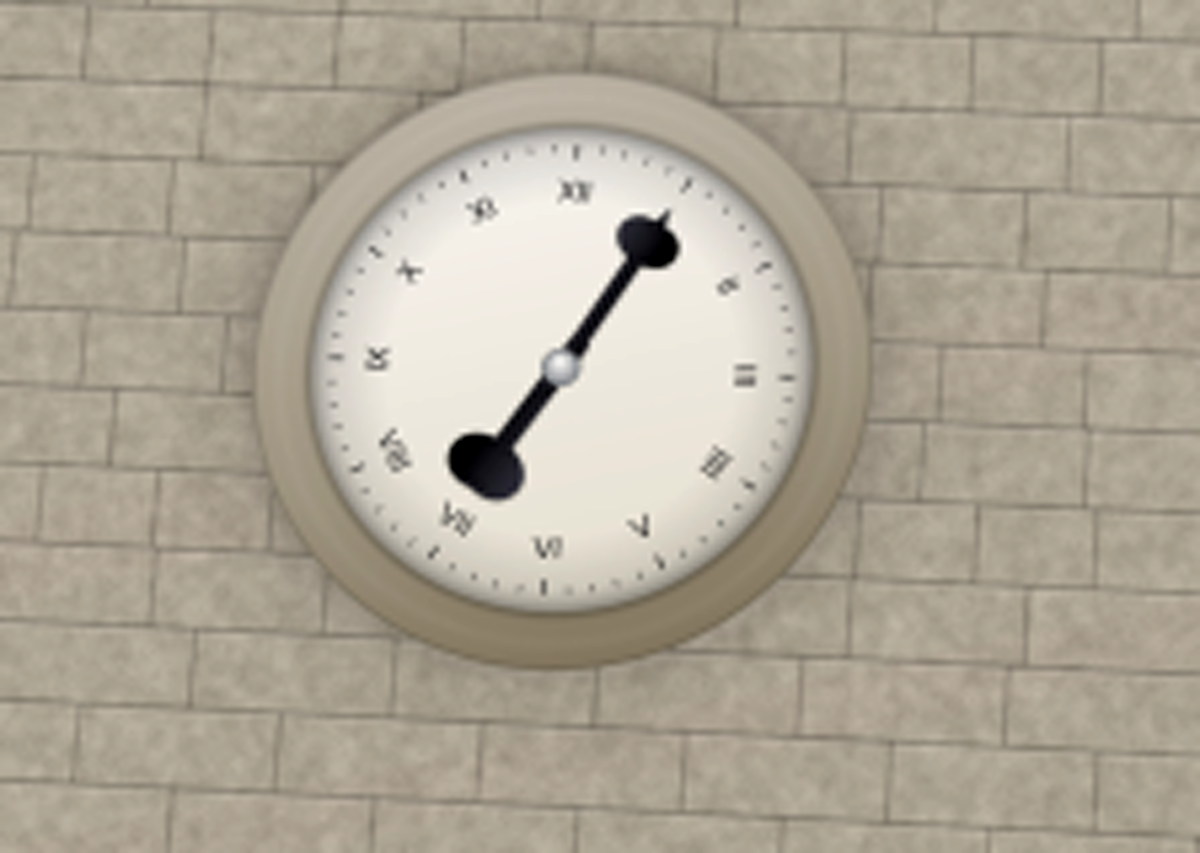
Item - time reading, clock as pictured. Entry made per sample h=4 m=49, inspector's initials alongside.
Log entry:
h=7 m=5
